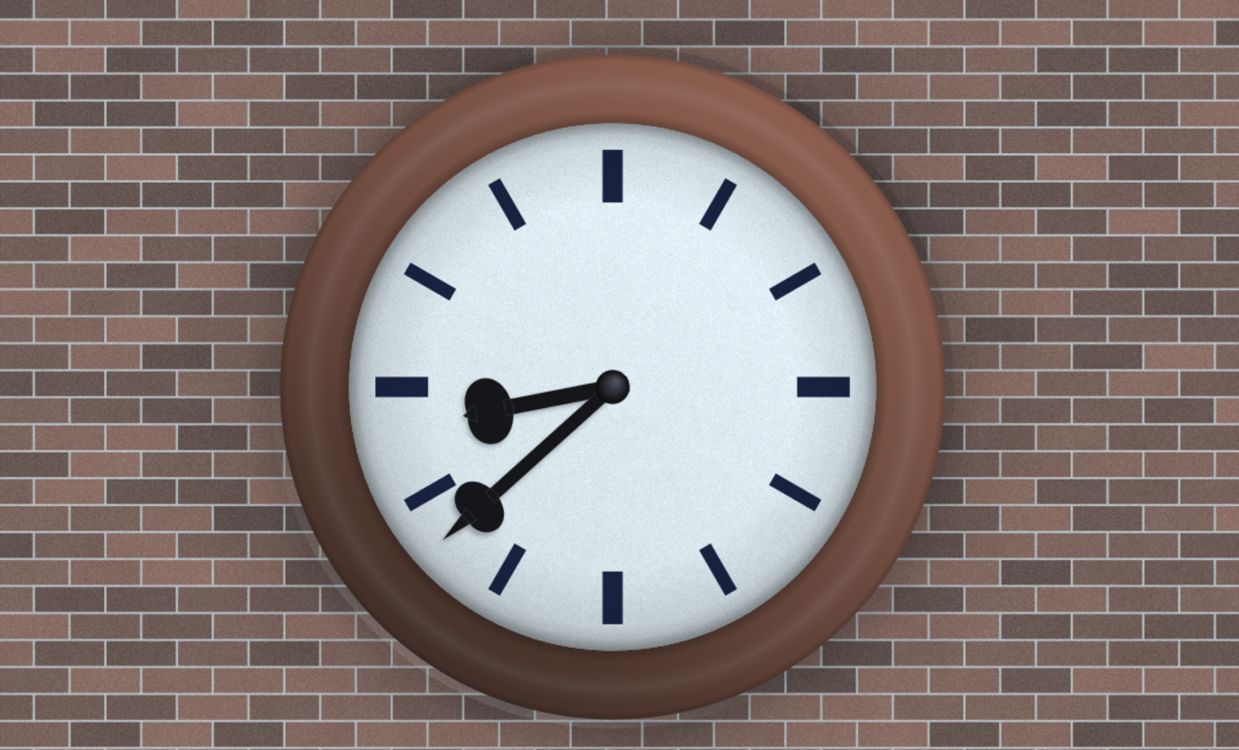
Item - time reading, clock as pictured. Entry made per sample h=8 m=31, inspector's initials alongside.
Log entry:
h=8 m=38
